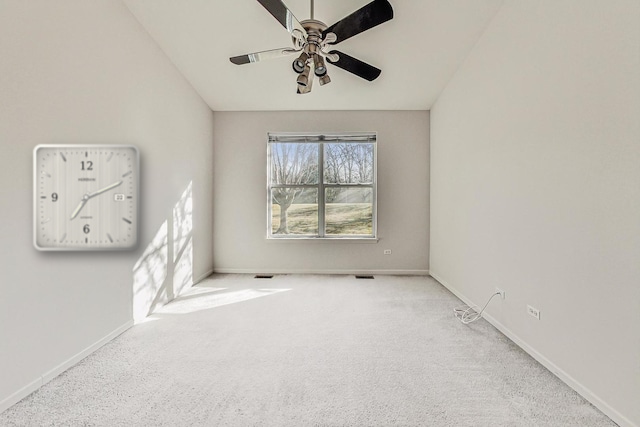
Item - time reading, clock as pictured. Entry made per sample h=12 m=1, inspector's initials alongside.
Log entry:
h=7 m=11
